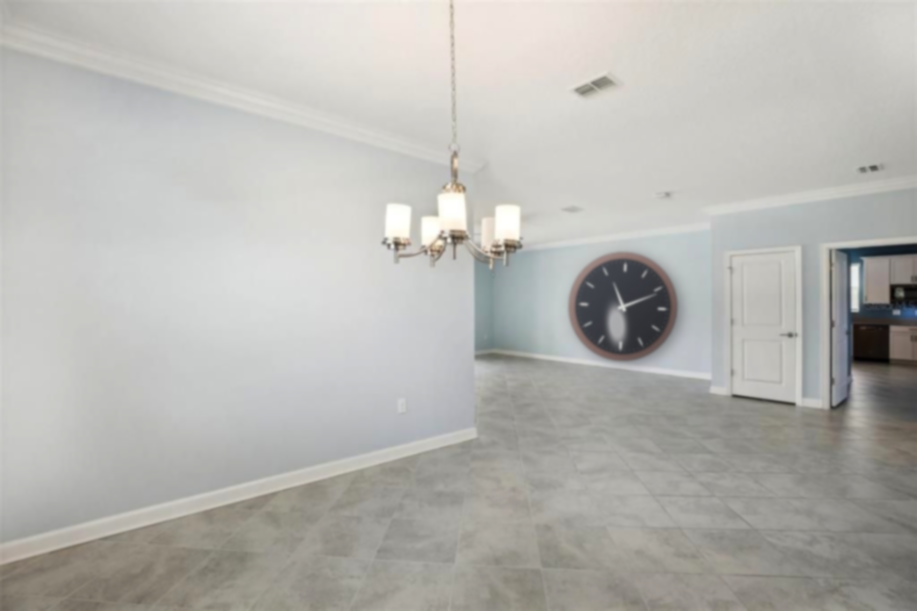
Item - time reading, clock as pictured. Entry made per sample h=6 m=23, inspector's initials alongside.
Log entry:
h=11 m=11
